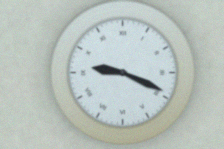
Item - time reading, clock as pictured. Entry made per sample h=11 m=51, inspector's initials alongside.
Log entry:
h=9 m=19
